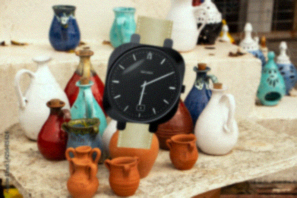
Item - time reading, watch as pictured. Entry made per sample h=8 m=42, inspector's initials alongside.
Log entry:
h=6 m=10
